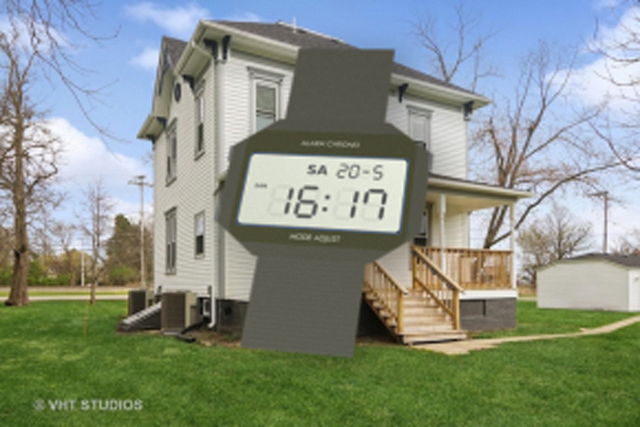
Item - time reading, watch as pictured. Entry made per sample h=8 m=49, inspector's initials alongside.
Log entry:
h=16 m=17
